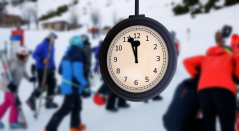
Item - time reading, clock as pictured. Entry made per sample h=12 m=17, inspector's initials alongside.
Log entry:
h=11 m=57
